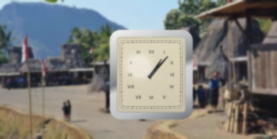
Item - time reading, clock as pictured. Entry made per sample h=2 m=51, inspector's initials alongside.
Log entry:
h=1 m=7
